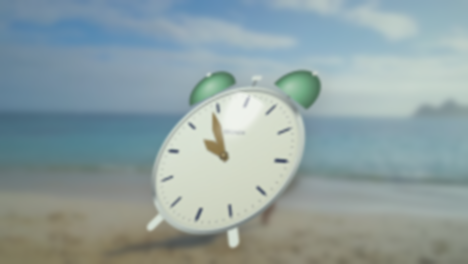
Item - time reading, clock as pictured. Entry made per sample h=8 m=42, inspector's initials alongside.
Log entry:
h=9 m=54
